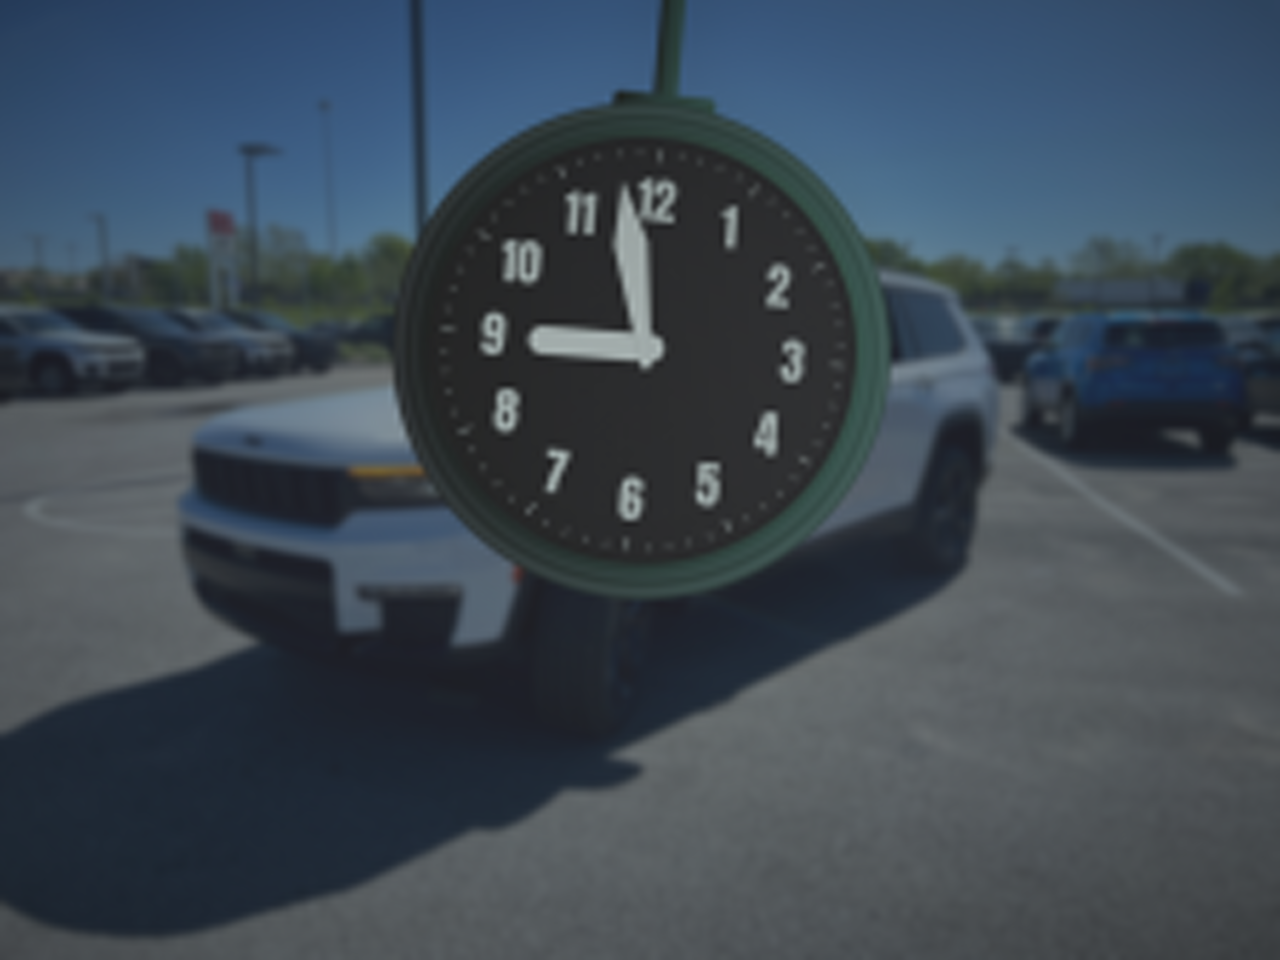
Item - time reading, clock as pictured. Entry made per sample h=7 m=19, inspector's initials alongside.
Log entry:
h=8 m=58
